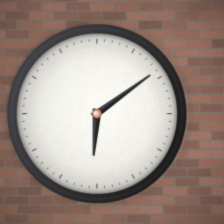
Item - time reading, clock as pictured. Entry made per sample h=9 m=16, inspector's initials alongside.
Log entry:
h=6 m=9
